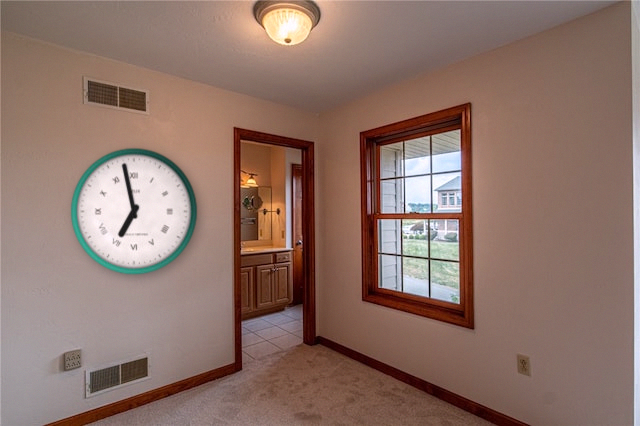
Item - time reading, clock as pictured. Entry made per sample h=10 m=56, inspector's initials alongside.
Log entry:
h=6 m=58
